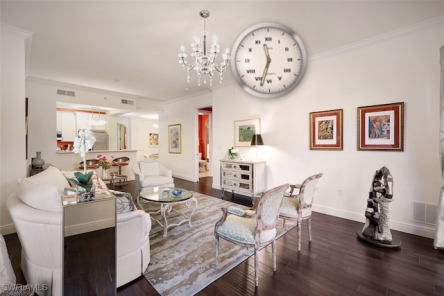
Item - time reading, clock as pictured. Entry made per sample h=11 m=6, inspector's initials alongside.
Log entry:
h=11 m=33
